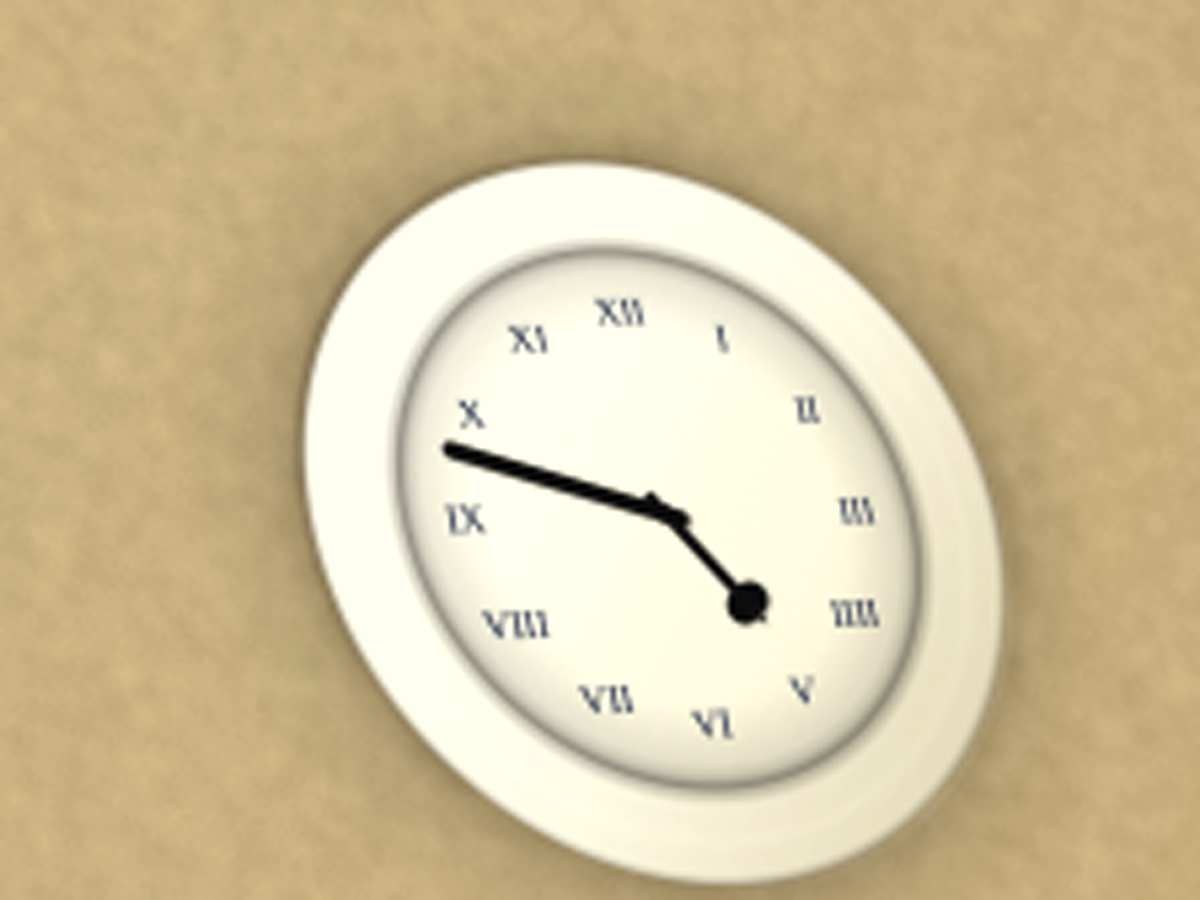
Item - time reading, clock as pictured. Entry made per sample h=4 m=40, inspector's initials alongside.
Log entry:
h=4 m=48
